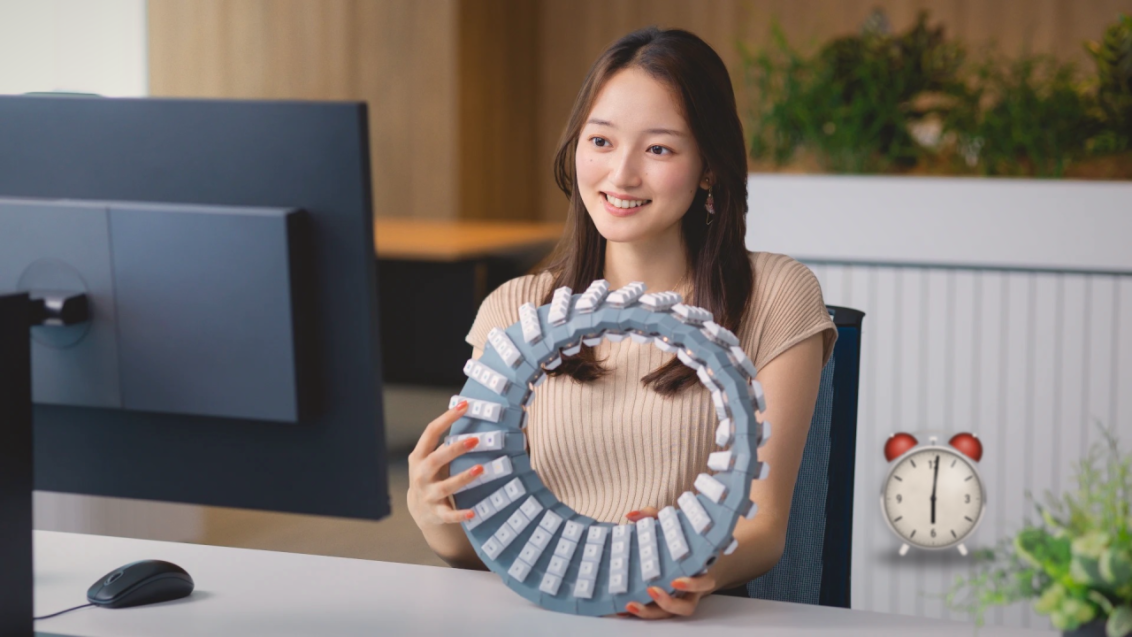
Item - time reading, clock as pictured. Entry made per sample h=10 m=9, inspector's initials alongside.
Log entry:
h=6 m=1
